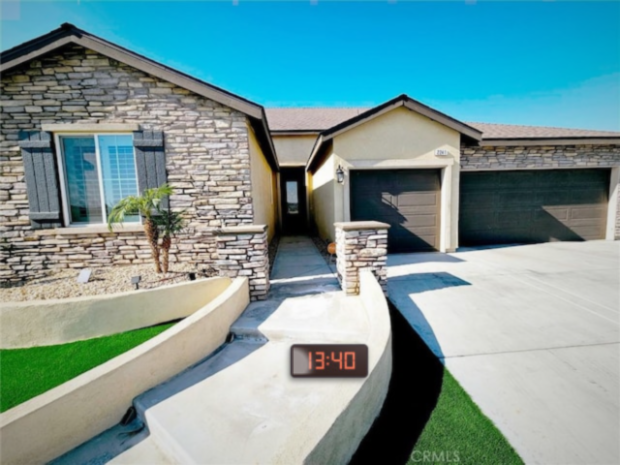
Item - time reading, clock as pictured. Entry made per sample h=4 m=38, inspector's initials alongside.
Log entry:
h=13 m=40
